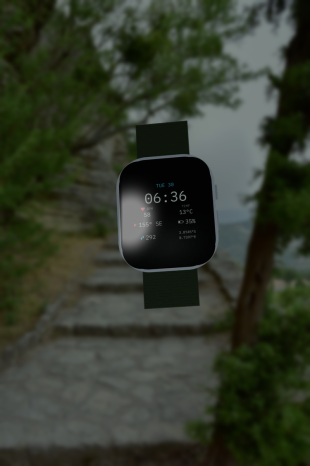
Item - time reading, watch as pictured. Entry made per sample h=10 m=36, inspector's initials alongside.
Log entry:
h=6 m=36
